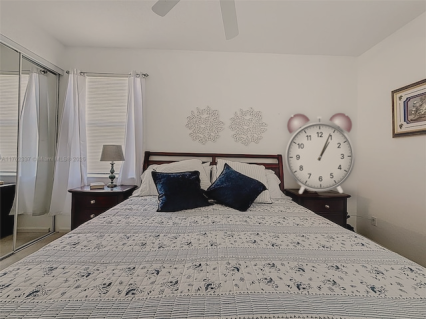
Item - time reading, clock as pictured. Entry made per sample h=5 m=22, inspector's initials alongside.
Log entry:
h=1 m=4
